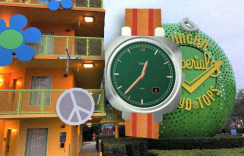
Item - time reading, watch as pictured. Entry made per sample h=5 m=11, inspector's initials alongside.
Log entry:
h=12 m=37
